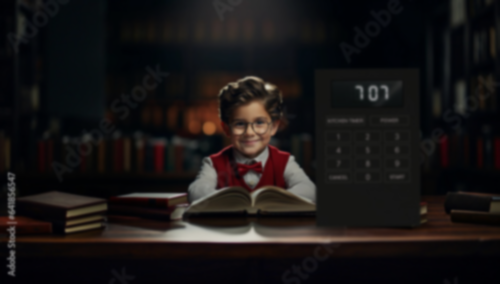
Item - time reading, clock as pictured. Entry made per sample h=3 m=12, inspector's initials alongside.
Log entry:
h=7 m=7
